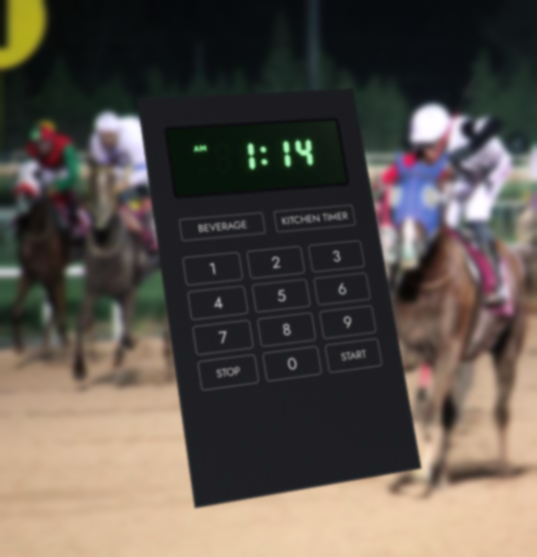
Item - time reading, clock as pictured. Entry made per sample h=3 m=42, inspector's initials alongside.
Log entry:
h=1 m=14
